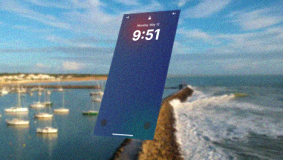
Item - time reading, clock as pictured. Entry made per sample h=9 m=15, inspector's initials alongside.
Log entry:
h=9 m=51
